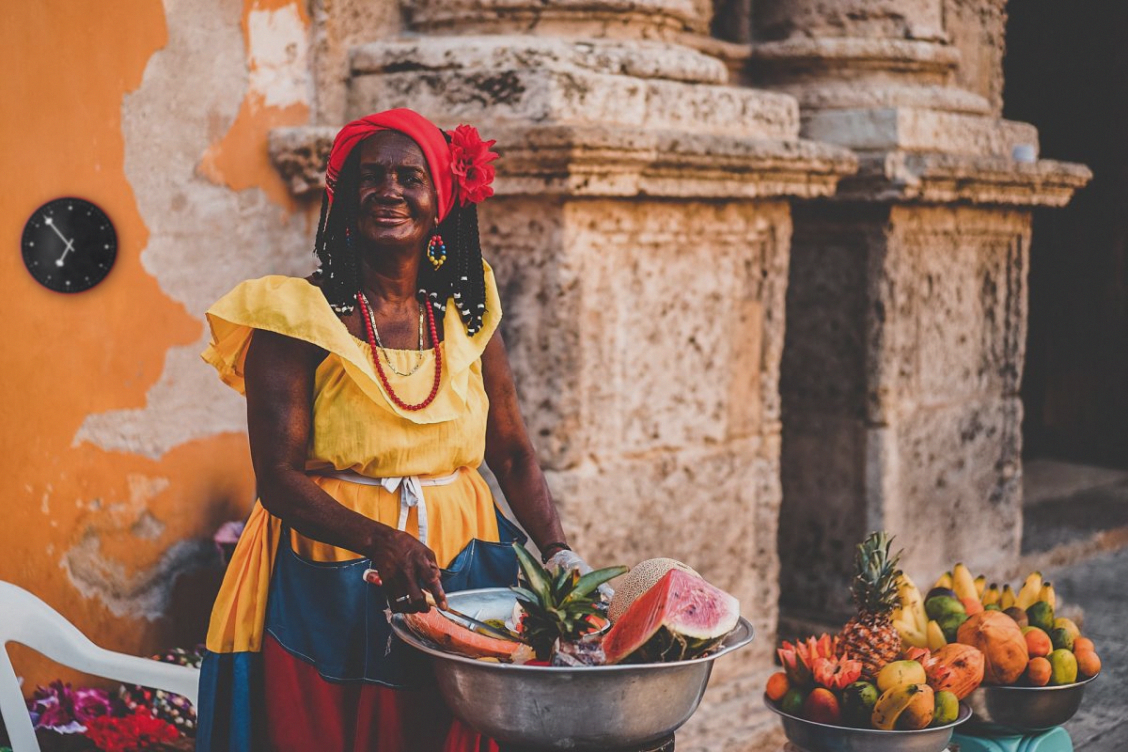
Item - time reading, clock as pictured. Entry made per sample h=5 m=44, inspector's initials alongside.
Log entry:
h=6 m=53
